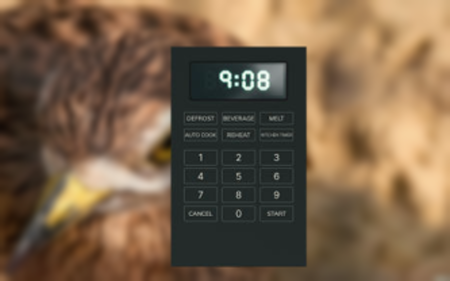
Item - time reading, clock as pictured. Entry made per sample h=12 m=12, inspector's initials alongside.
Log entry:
h=9 m=8
